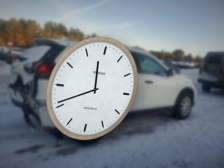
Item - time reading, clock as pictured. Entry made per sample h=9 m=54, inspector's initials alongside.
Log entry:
h=11 m=41
